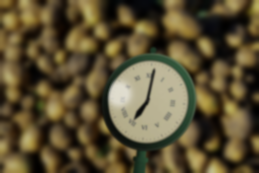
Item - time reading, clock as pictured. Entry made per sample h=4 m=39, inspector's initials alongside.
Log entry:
h=7 m=1
